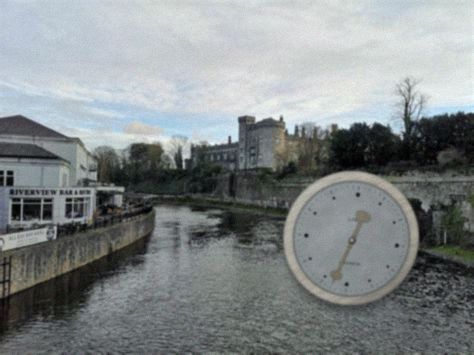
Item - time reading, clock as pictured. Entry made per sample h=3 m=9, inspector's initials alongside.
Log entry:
h=12 m=33
